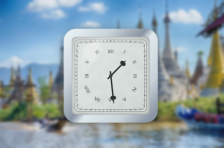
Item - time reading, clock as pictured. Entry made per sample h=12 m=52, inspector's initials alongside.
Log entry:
h=1 m=29
